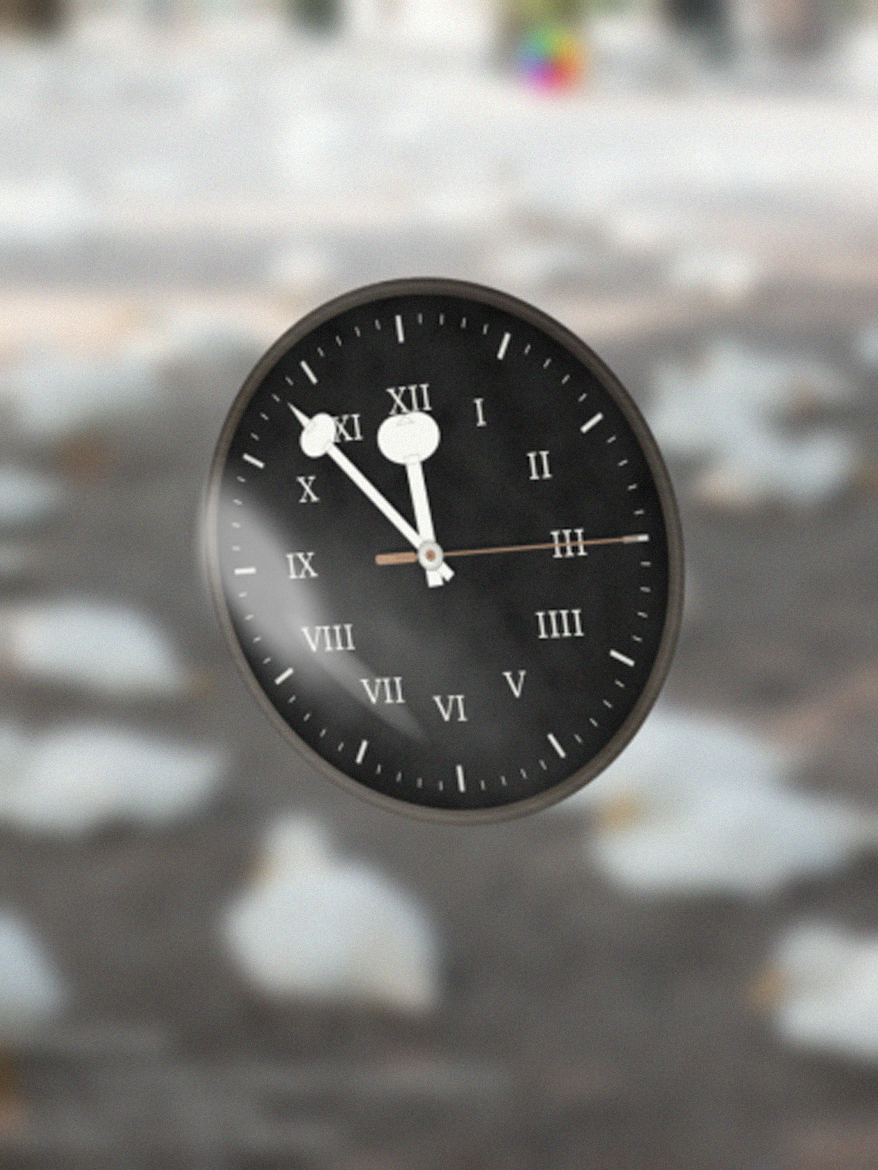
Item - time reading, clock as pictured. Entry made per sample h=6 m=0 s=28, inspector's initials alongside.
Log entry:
h=11 m=53 s=15
